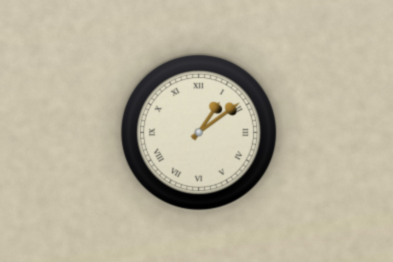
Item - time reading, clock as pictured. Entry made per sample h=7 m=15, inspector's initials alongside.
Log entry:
h=1 m=9
